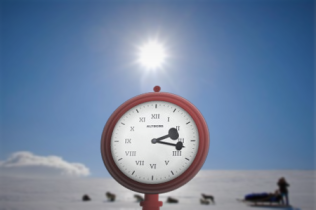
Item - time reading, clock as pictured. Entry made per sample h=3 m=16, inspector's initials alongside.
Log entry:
h=2 m=17
